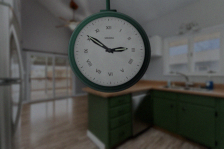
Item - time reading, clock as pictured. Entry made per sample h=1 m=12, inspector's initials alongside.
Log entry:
h=2 m=51
